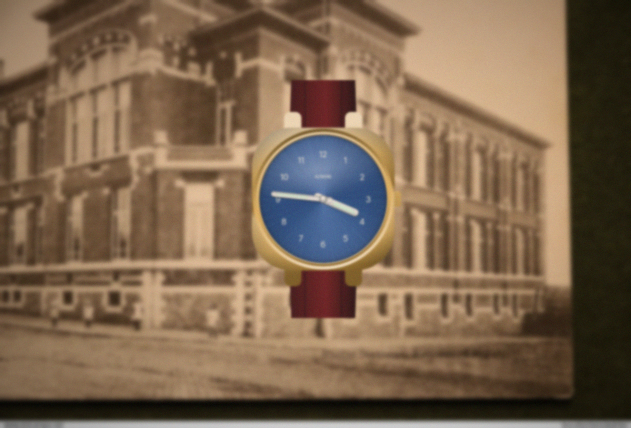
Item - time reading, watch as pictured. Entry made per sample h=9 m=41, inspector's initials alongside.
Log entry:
h=3 m=46
